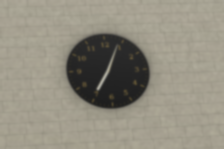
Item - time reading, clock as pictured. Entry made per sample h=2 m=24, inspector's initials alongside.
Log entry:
h=7 m=4
